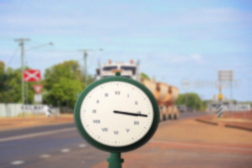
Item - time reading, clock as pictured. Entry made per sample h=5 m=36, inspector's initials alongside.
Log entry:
h=3 m=16
